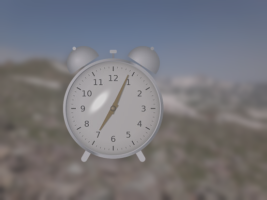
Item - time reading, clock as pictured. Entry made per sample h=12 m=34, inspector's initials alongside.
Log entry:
h=7 m=4
